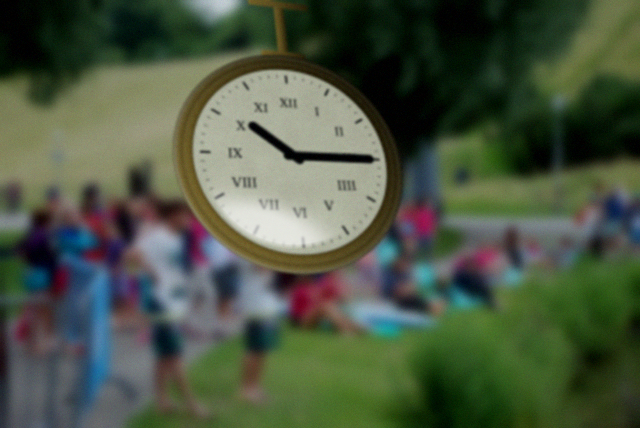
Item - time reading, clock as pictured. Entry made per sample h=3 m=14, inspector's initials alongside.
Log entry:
h=10 m=15
